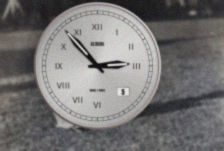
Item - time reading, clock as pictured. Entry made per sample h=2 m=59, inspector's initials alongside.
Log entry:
h=2 m=53
